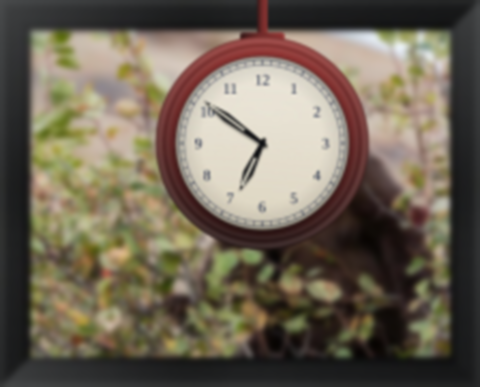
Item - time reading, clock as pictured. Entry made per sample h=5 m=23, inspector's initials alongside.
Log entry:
h=6 m=51
